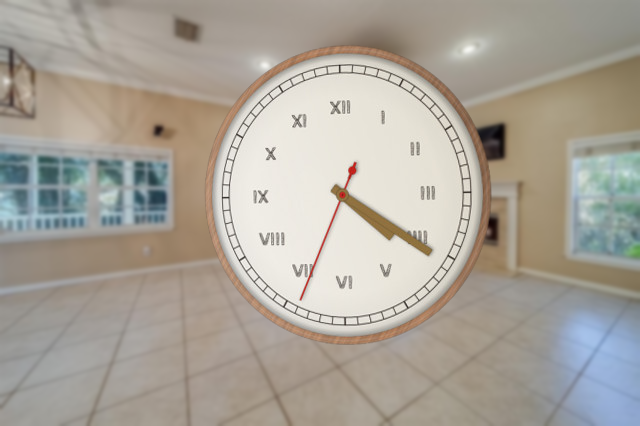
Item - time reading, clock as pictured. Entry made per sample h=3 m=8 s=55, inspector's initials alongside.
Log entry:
h=4 m=20 s=34
